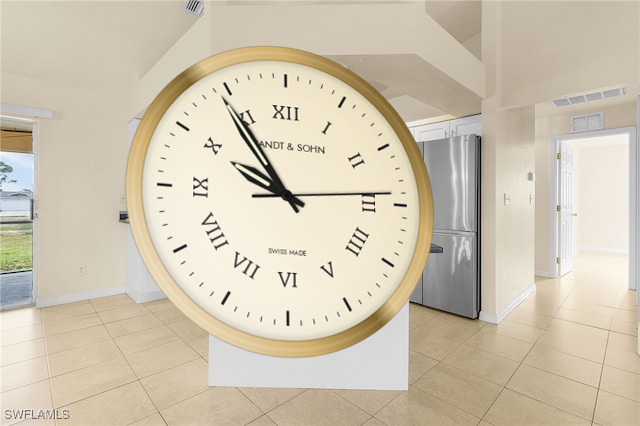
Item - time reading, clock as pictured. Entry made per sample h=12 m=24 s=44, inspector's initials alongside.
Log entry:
h=9 m=54 s=14
